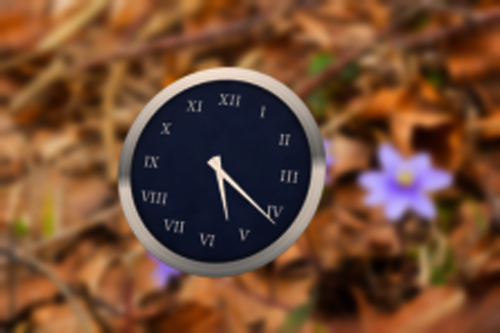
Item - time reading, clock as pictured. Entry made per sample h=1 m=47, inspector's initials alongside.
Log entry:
h=5 m=21
